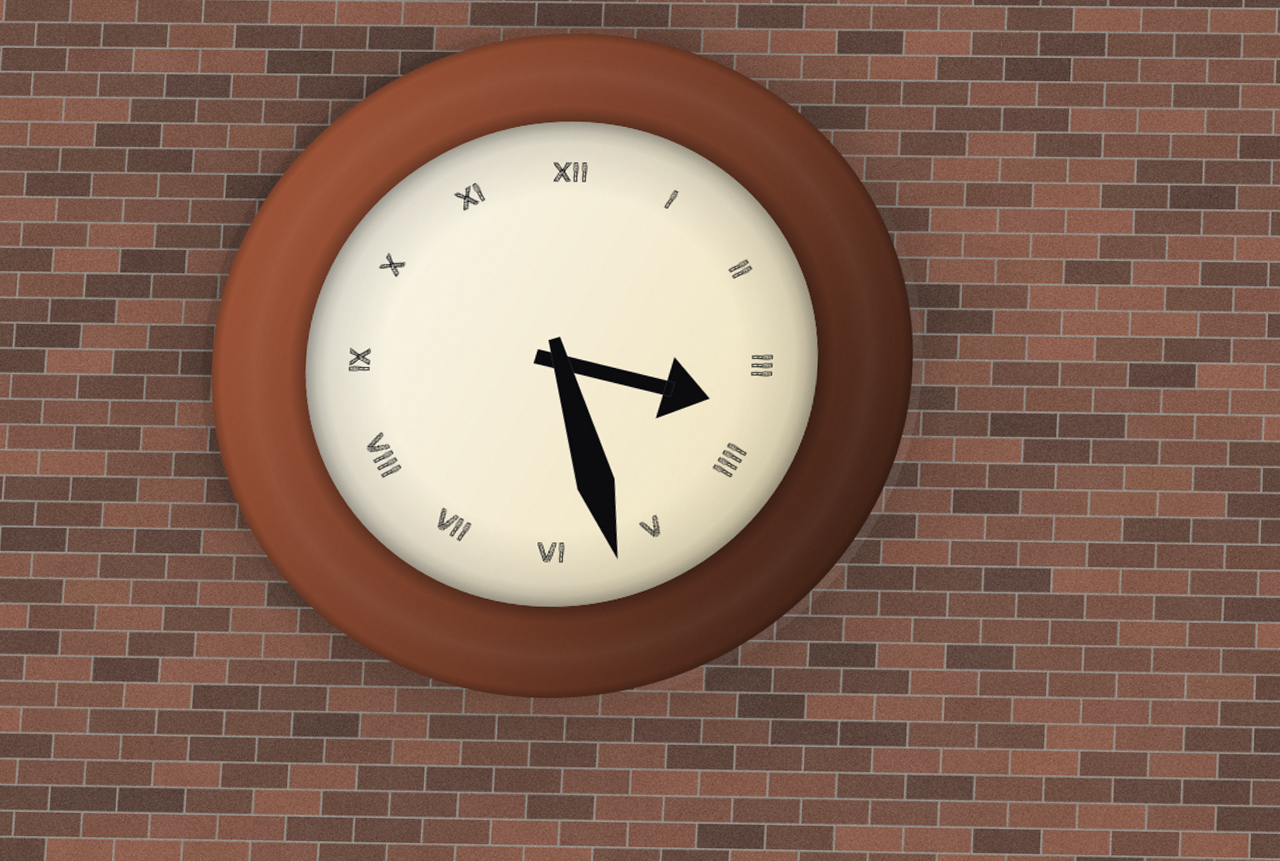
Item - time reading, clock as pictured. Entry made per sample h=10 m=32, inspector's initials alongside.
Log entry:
h=3 m=27
